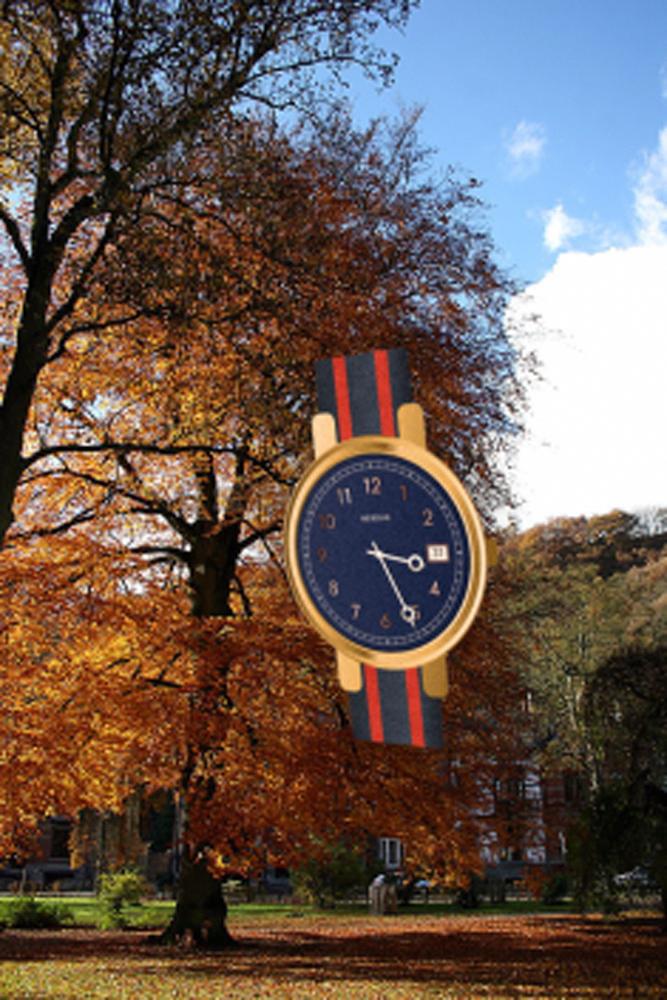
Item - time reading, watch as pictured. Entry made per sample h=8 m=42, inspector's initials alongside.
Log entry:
h=3 m=26
